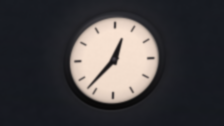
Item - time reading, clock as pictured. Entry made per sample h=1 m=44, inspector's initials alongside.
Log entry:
h=12 m=37
